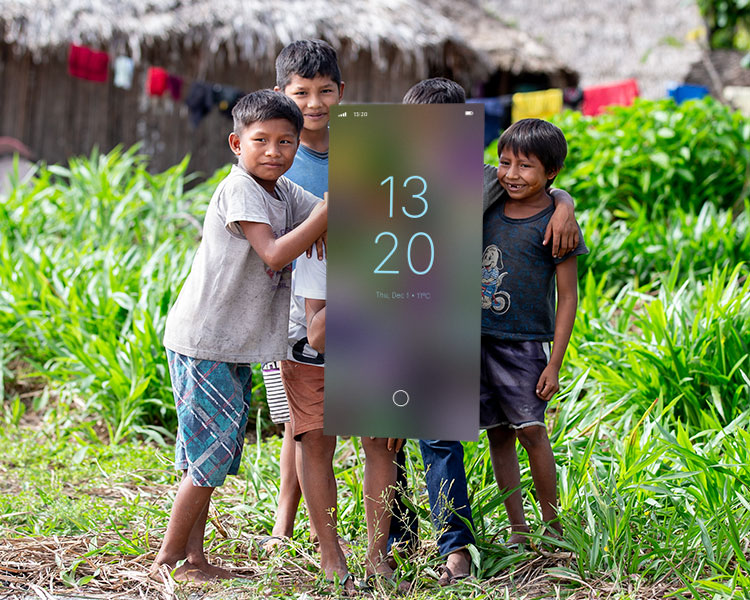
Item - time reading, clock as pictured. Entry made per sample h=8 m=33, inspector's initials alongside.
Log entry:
h=13 m=20
